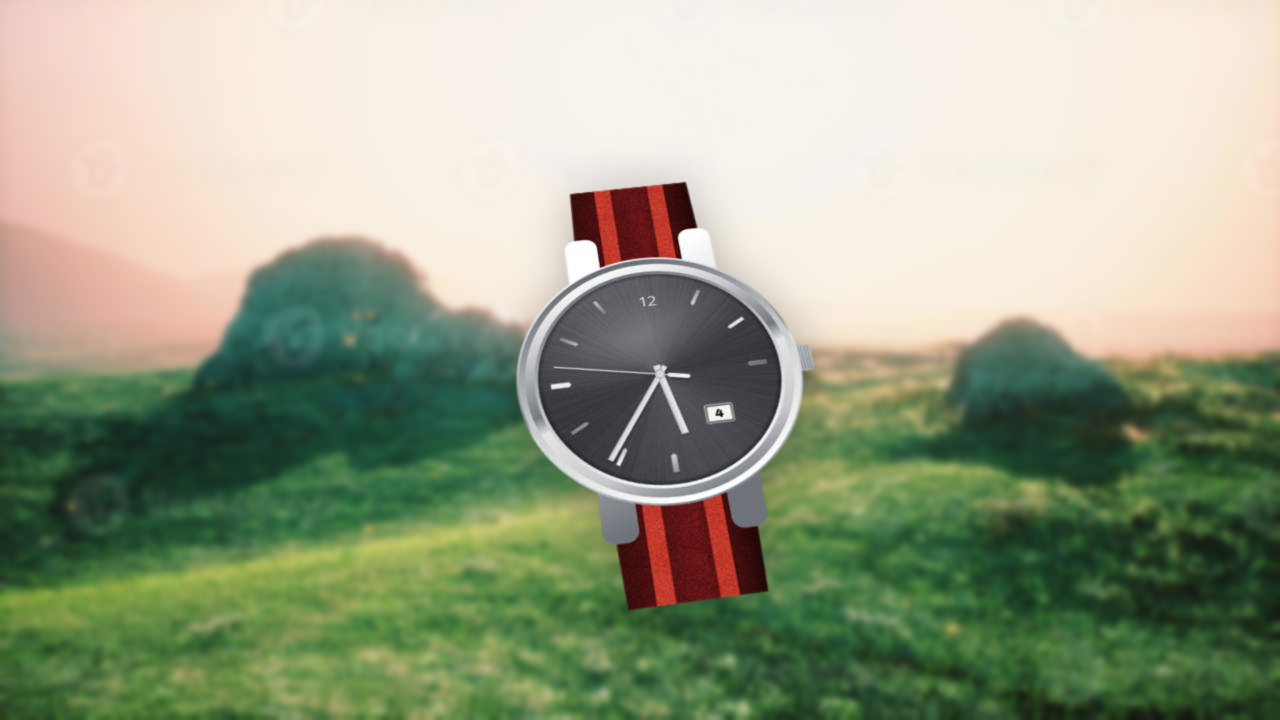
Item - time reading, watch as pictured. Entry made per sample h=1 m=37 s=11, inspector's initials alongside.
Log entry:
h=5 m=35 s=47
